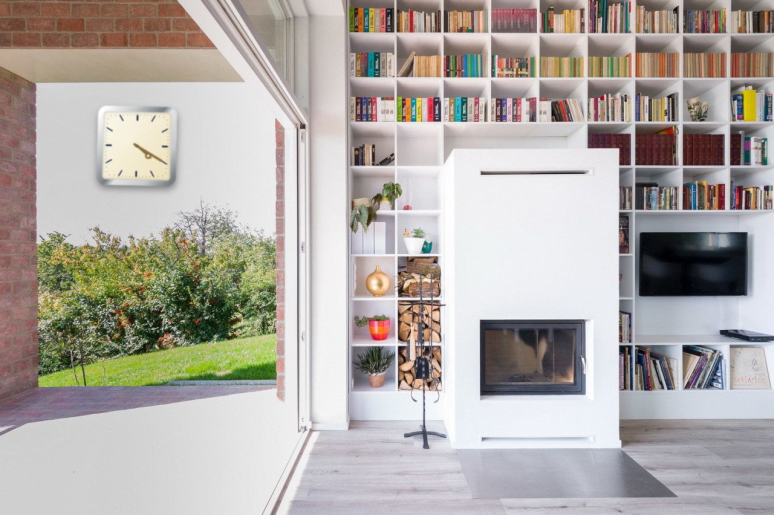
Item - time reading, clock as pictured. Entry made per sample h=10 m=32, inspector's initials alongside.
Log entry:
h=4 m=20
